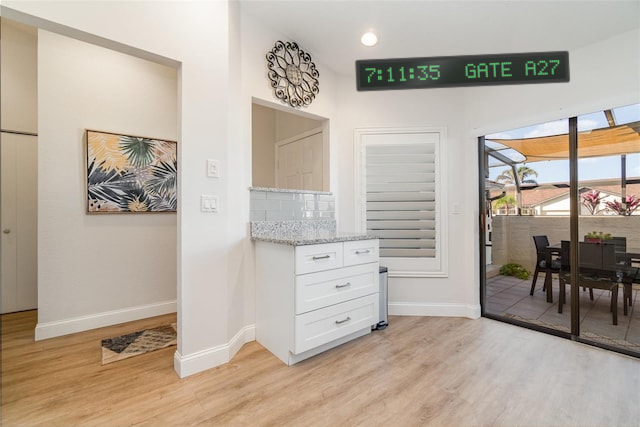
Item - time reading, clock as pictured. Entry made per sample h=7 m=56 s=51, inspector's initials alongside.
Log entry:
h=7 m=11 s=35
